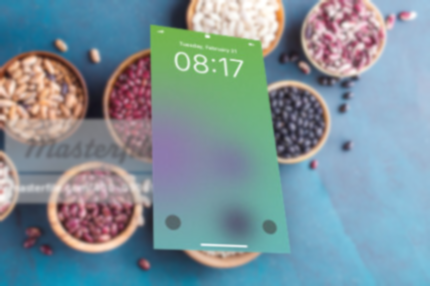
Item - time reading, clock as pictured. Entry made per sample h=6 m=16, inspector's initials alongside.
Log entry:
h=8 m=17
